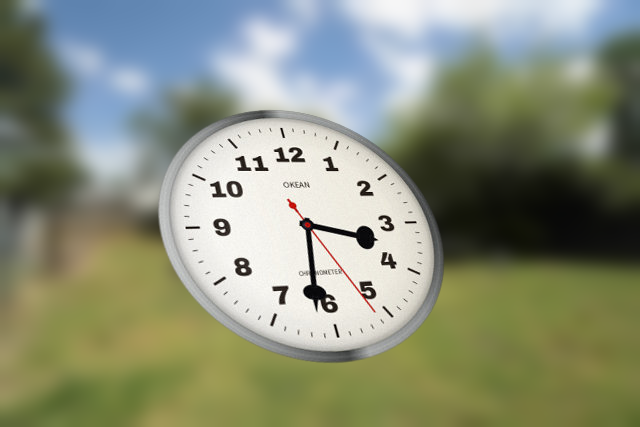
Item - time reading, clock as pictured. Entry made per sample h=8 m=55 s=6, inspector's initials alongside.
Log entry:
h=3 m=31 s=26
